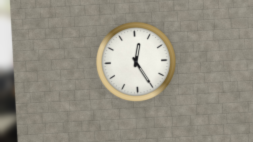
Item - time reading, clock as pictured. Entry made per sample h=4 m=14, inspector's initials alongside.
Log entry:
h=12 m=25
